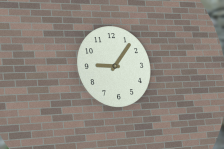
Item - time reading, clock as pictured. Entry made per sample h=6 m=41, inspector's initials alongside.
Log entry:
h=9 m=7
